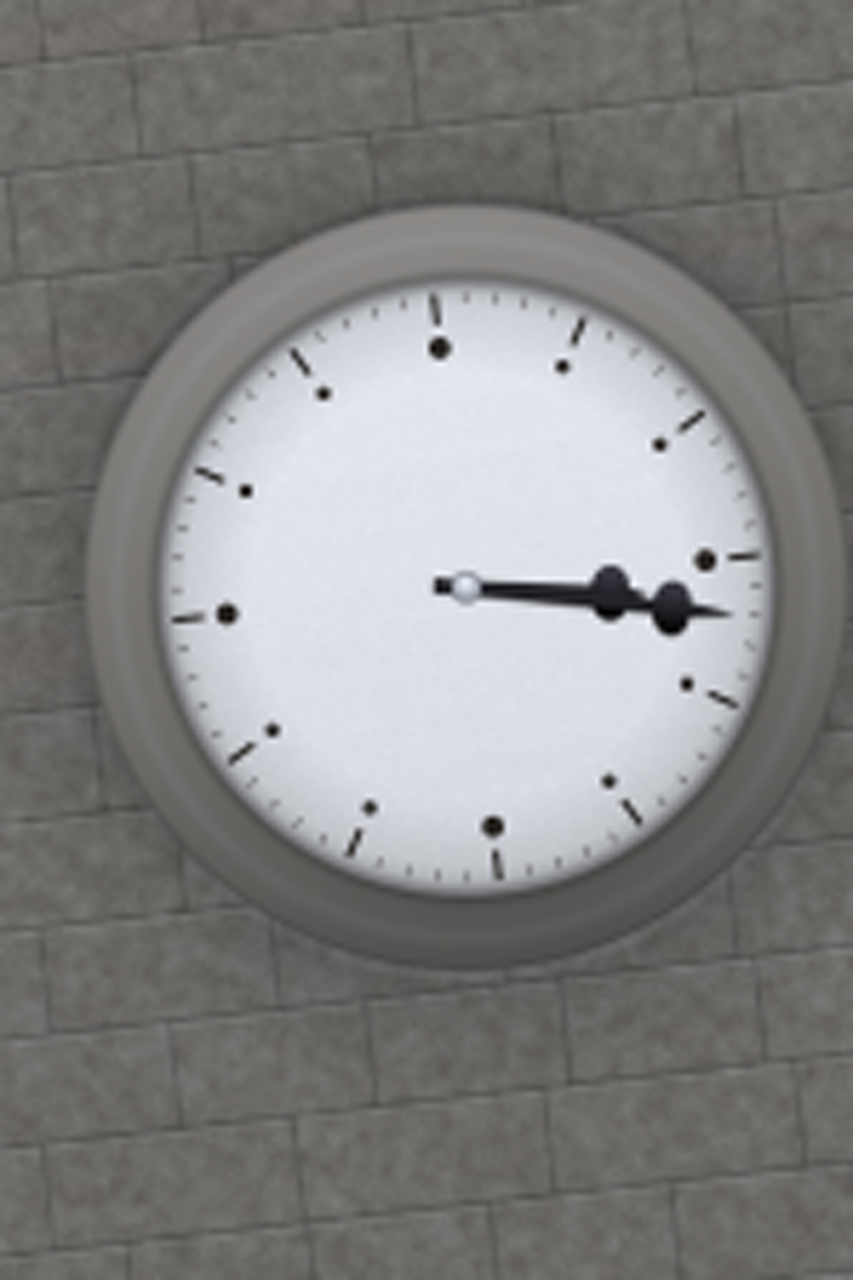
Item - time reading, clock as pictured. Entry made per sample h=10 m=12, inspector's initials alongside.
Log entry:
h=3 m=17
